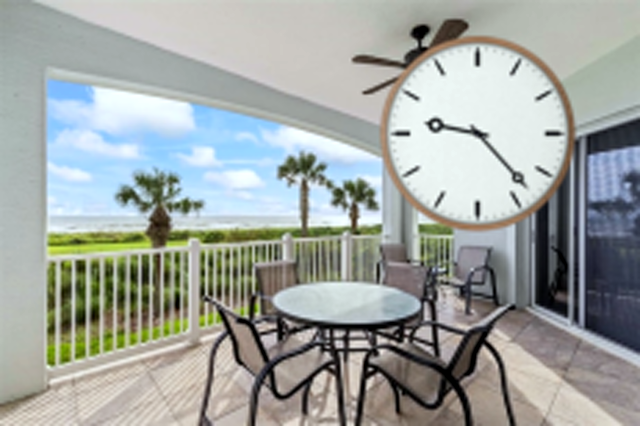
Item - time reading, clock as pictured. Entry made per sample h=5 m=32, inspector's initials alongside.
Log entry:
h=9 m=23
